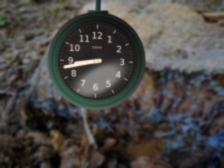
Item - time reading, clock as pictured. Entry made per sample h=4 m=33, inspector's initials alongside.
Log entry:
h=8 m=43
